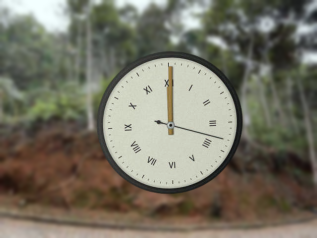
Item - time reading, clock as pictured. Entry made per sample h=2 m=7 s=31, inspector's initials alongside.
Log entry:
h=12 m=0 s=18
